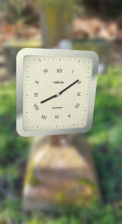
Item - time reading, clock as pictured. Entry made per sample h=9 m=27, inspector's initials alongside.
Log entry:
h=8 m=9
